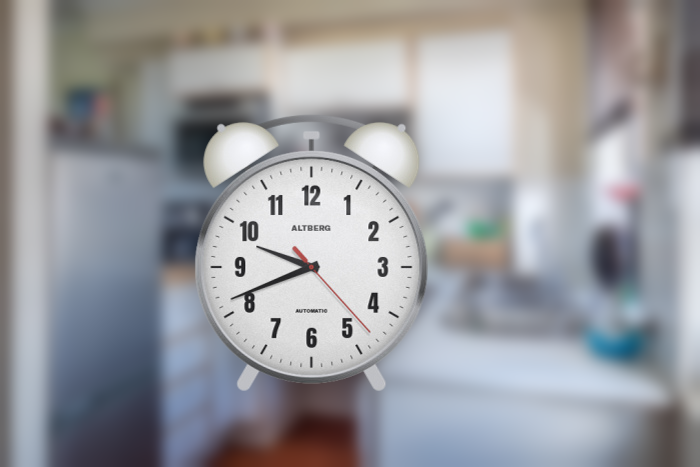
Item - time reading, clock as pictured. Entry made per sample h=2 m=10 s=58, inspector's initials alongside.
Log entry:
h=9 m=41 s=23
